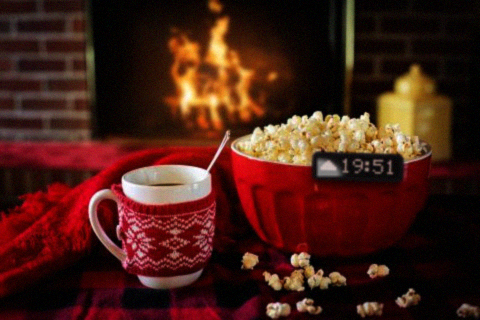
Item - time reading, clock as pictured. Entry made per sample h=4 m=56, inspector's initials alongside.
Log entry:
h=19 m=51
